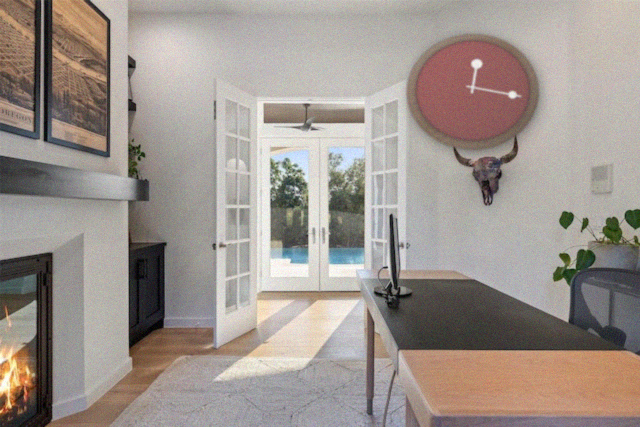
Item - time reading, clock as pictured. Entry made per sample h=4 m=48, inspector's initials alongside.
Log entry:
h=12 m=17
